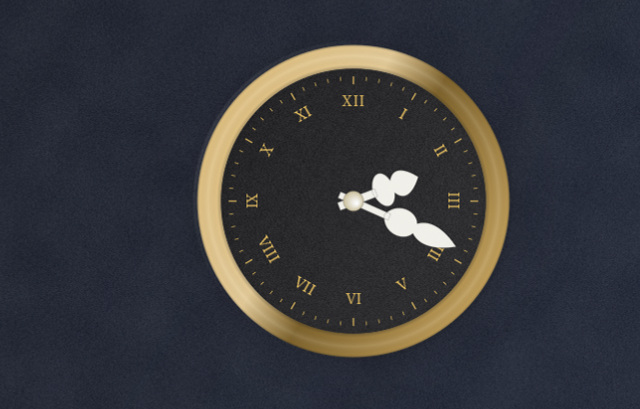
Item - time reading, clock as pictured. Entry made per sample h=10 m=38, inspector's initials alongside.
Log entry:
h=2 m=19
